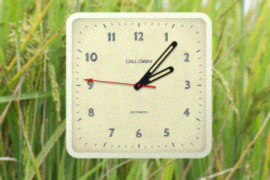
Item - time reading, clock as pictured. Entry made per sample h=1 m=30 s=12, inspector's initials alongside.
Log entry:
h=2 m=6 s=46
